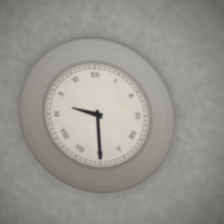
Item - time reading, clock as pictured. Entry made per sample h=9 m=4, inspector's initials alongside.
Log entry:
h=9 m=30
